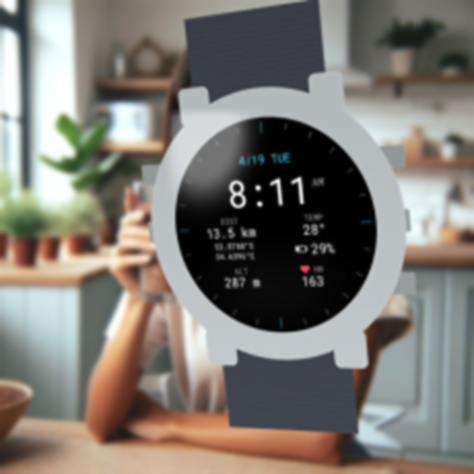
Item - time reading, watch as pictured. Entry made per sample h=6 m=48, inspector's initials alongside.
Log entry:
h=8 m=11
